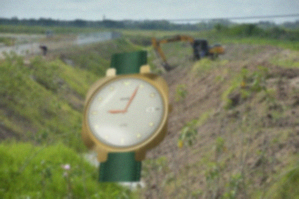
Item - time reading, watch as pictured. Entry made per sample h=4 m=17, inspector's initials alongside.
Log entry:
h=9 m=4
